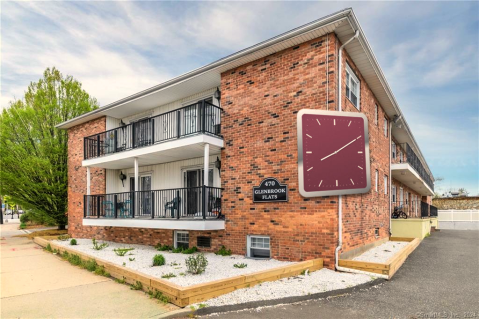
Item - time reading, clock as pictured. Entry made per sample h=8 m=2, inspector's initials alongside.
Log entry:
h=8 m=10
